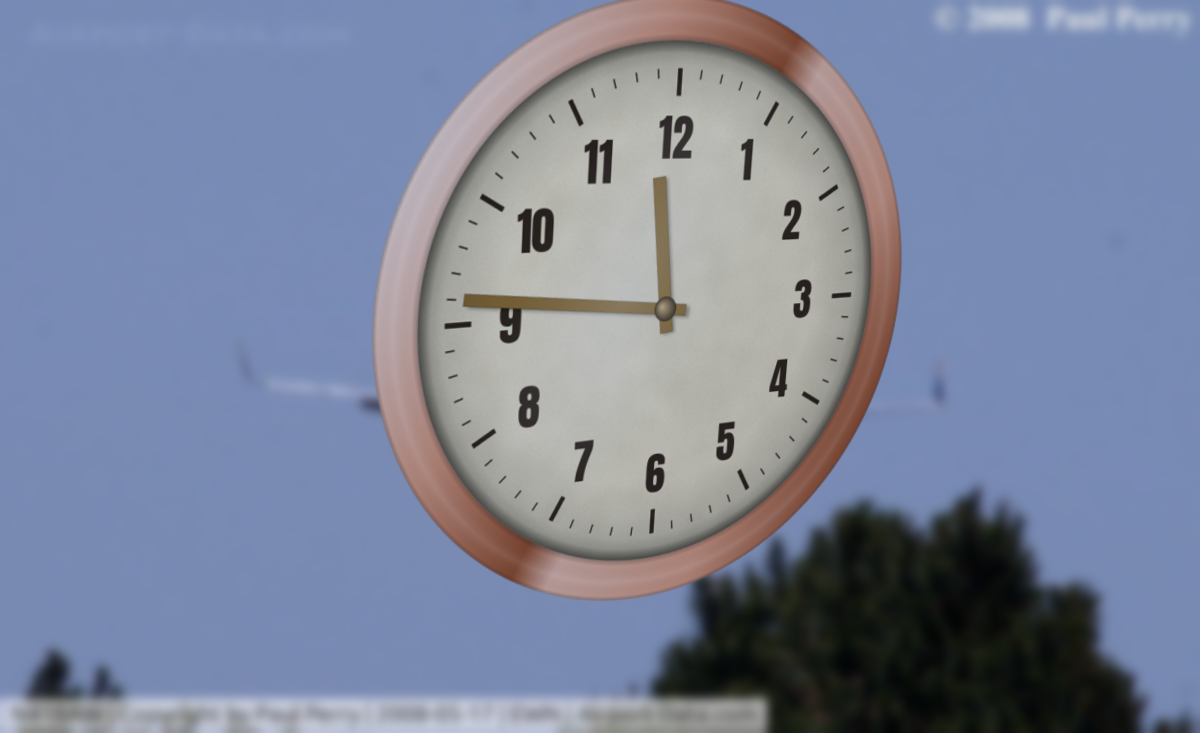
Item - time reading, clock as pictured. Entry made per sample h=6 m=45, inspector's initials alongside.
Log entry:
h=11 m=46
